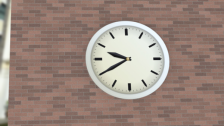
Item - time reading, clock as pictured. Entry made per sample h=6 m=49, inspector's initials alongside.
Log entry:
h=9 m=40
